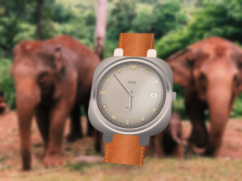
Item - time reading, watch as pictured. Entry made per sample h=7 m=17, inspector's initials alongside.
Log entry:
h=5 m=53
